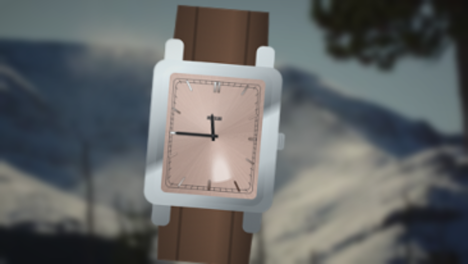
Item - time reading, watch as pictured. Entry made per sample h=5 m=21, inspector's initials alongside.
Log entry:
h=11 m=45
